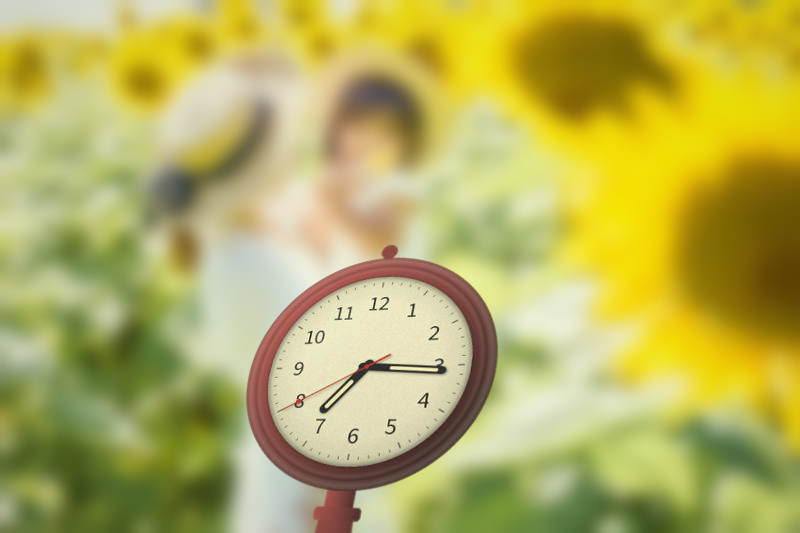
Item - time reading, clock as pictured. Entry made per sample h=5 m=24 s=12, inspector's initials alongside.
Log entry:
h=7 m=15 s=40
